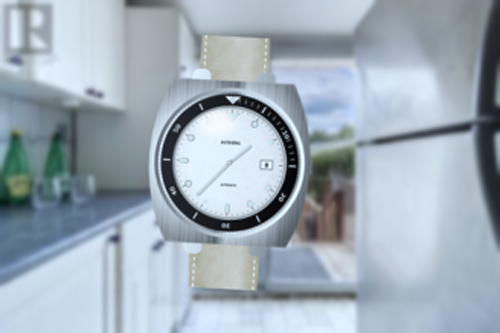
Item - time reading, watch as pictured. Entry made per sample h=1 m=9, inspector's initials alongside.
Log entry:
h=1 m=37
